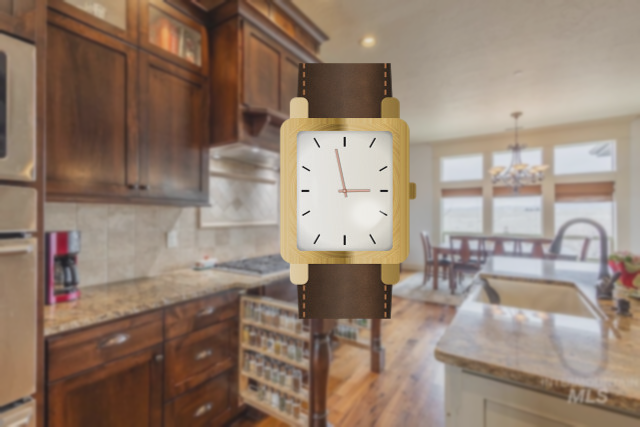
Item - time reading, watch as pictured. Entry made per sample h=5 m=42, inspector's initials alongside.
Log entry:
h=2 m=58
